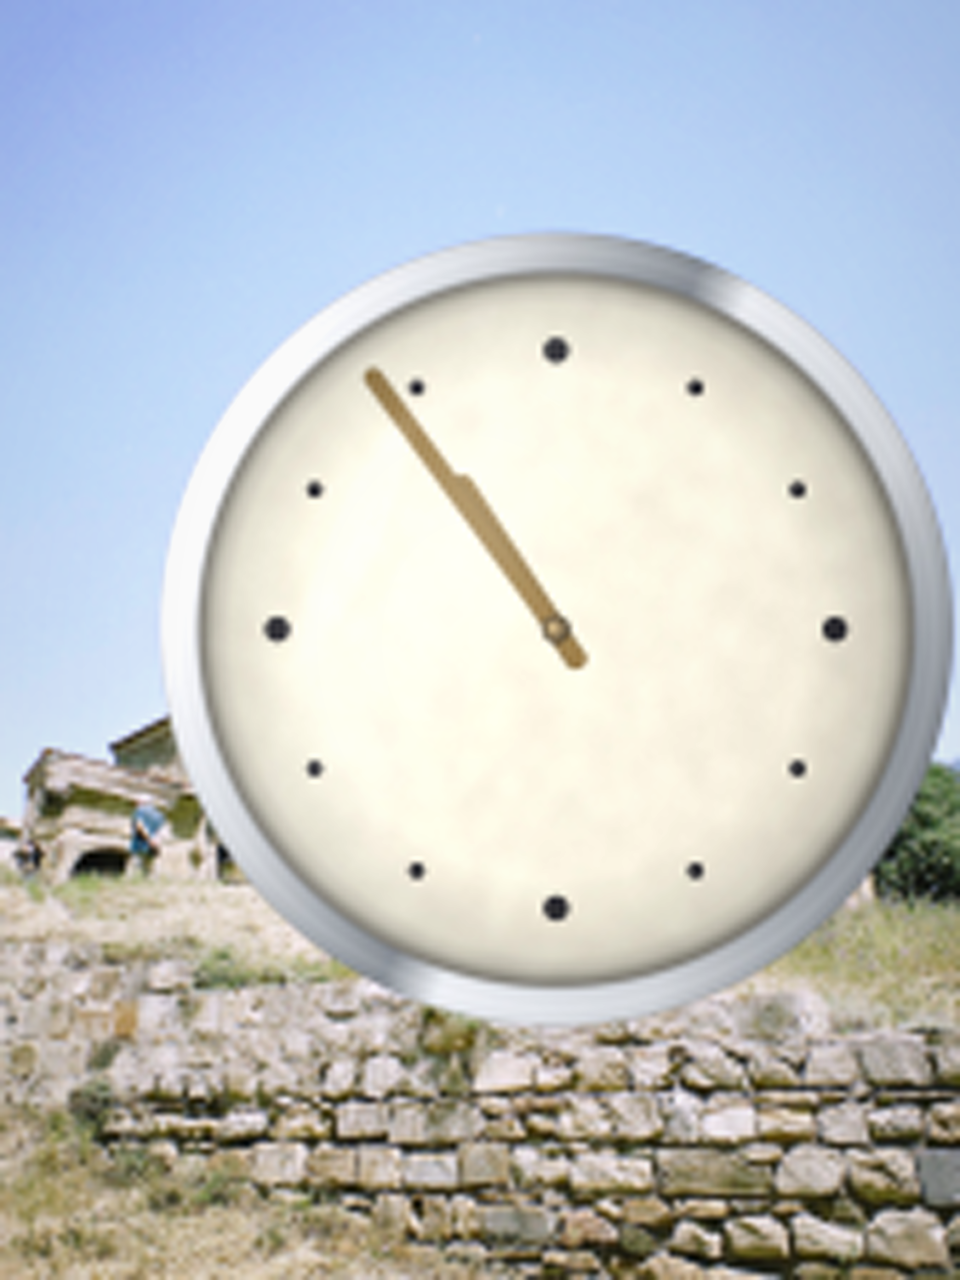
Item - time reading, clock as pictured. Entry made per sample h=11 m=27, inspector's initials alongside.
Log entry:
h=10 m=54
